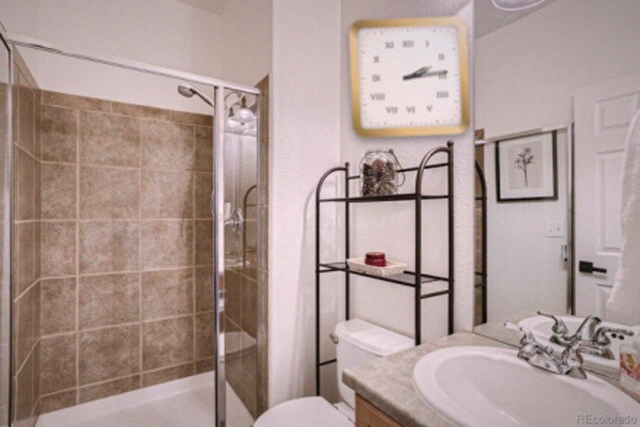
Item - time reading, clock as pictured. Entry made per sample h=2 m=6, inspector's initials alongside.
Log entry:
h=2 m=14
